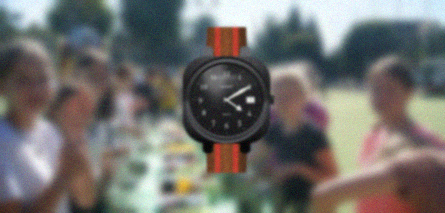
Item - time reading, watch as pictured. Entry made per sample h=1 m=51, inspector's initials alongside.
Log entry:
h=4 m=10
